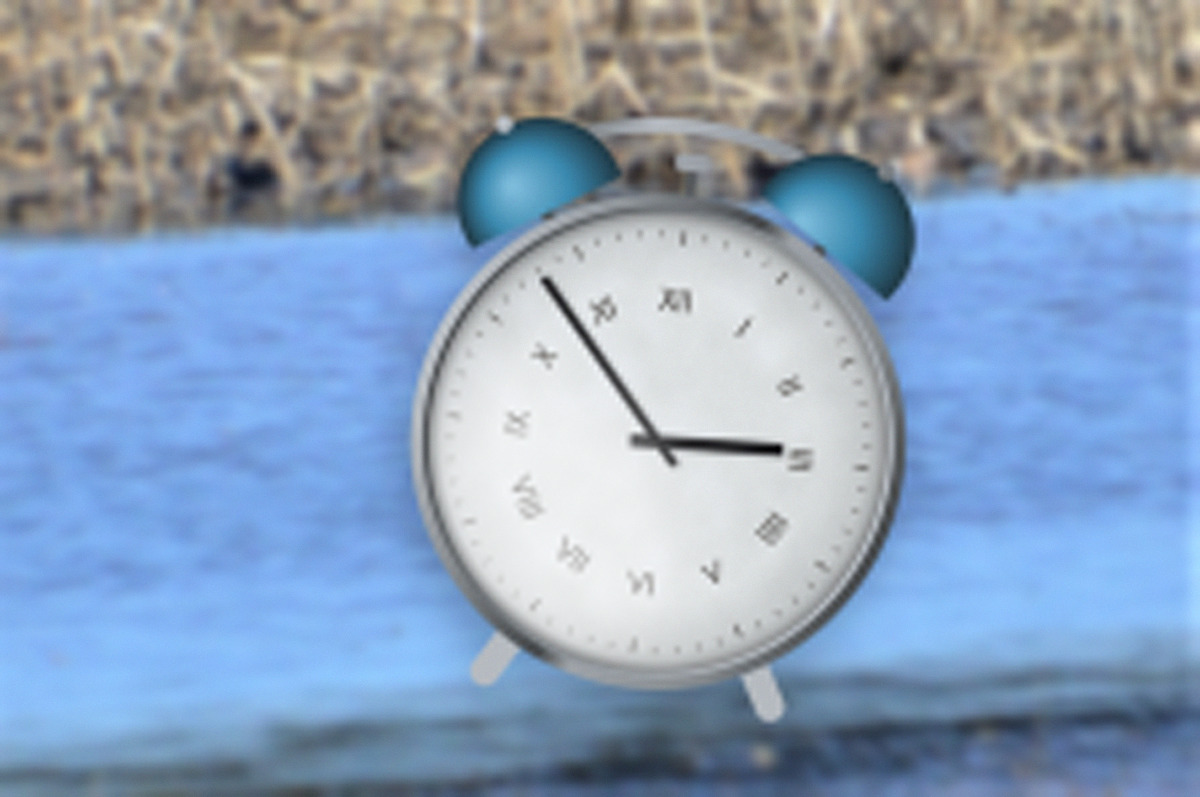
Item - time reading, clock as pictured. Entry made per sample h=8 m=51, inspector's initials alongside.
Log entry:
h=2 m=53
